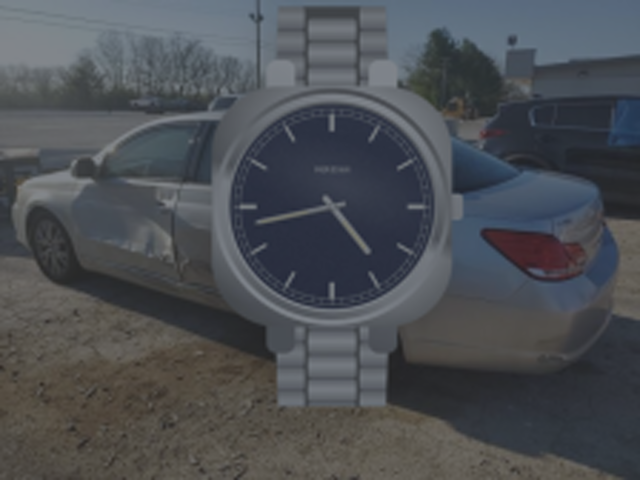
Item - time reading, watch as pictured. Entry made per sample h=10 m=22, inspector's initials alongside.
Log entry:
h=4 m=43
